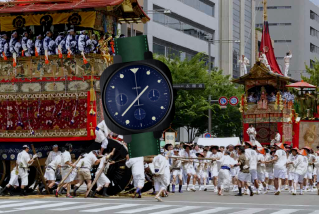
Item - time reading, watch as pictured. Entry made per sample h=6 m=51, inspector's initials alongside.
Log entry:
h=1 m=38
